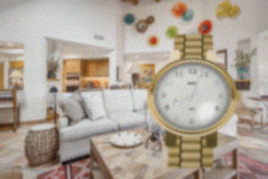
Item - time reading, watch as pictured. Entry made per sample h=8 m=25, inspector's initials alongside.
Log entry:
h=8 m=3
